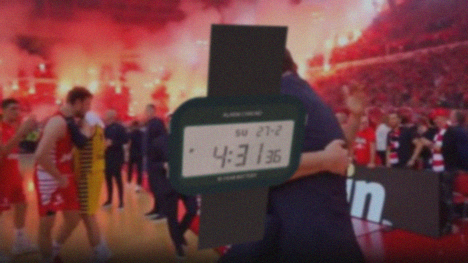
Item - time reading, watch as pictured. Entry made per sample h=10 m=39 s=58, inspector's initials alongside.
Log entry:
h=4 m=31 s=36
